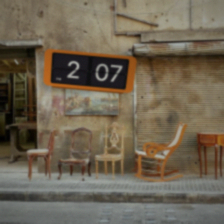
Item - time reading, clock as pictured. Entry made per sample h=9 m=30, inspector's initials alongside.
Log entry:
h=2 m=7
